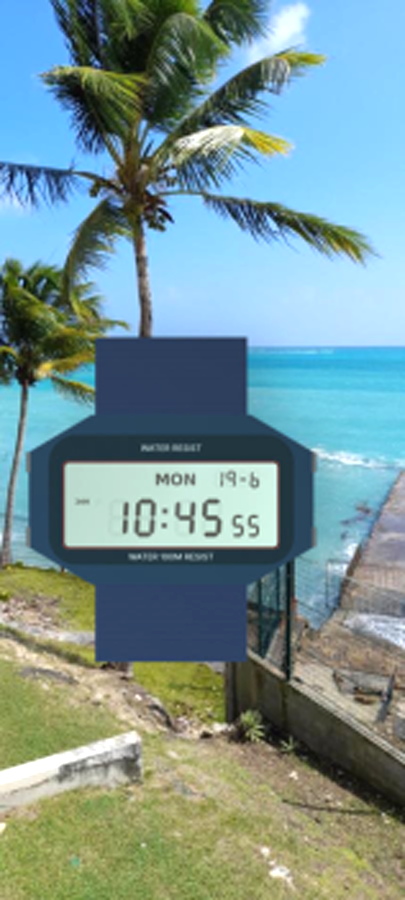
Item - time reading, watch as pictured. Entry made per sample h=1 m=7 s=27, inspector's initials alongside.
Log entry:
h=10 m=45 s=55
